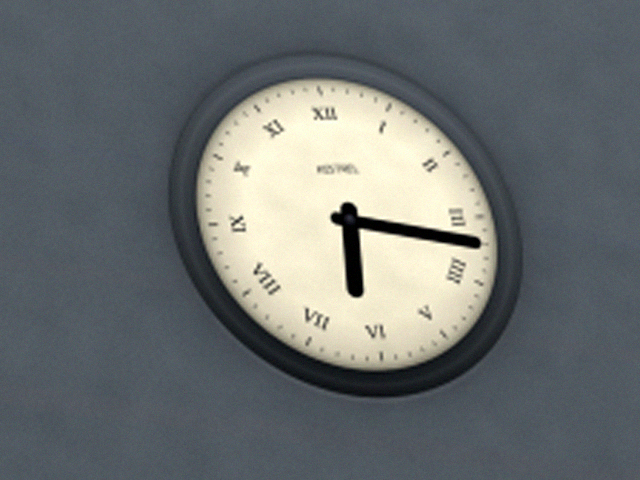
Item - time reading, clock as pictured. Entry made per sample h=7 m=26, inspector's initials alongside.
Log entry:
h=6 m=17
